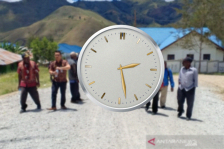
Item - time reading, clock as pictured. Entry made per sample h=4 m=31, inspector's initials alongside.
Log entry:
h=2 m=28
